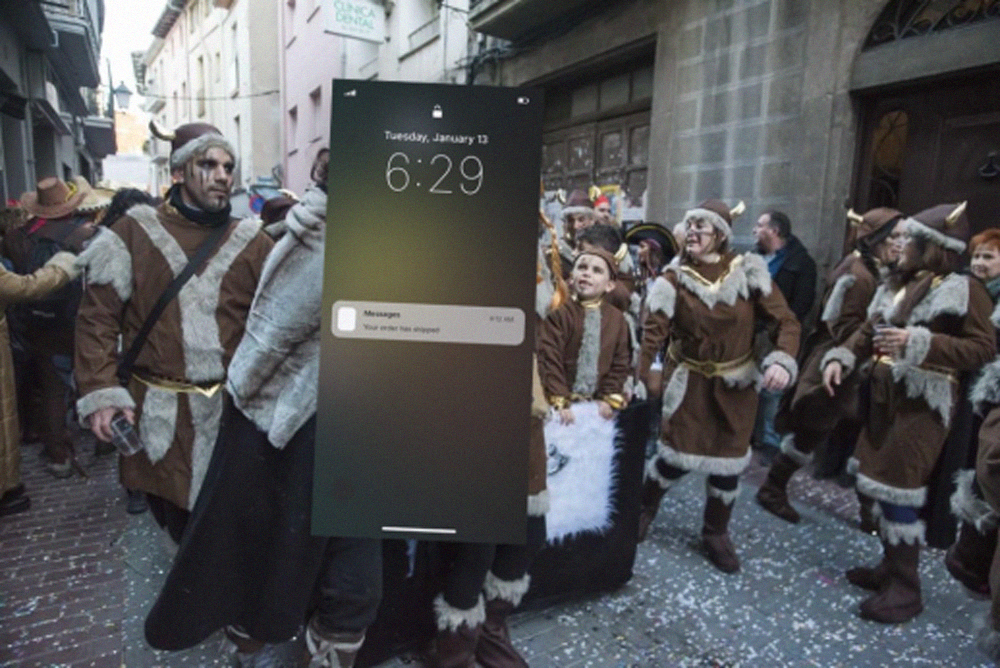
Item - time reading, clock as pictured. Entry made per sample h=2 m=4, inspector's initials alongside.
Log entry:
h=6 m=29
